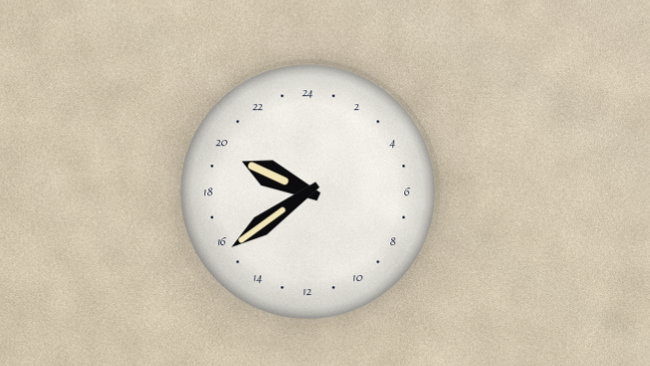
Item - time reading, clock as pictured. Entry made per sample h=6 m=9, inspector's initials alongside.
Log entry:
h=19 m=39
